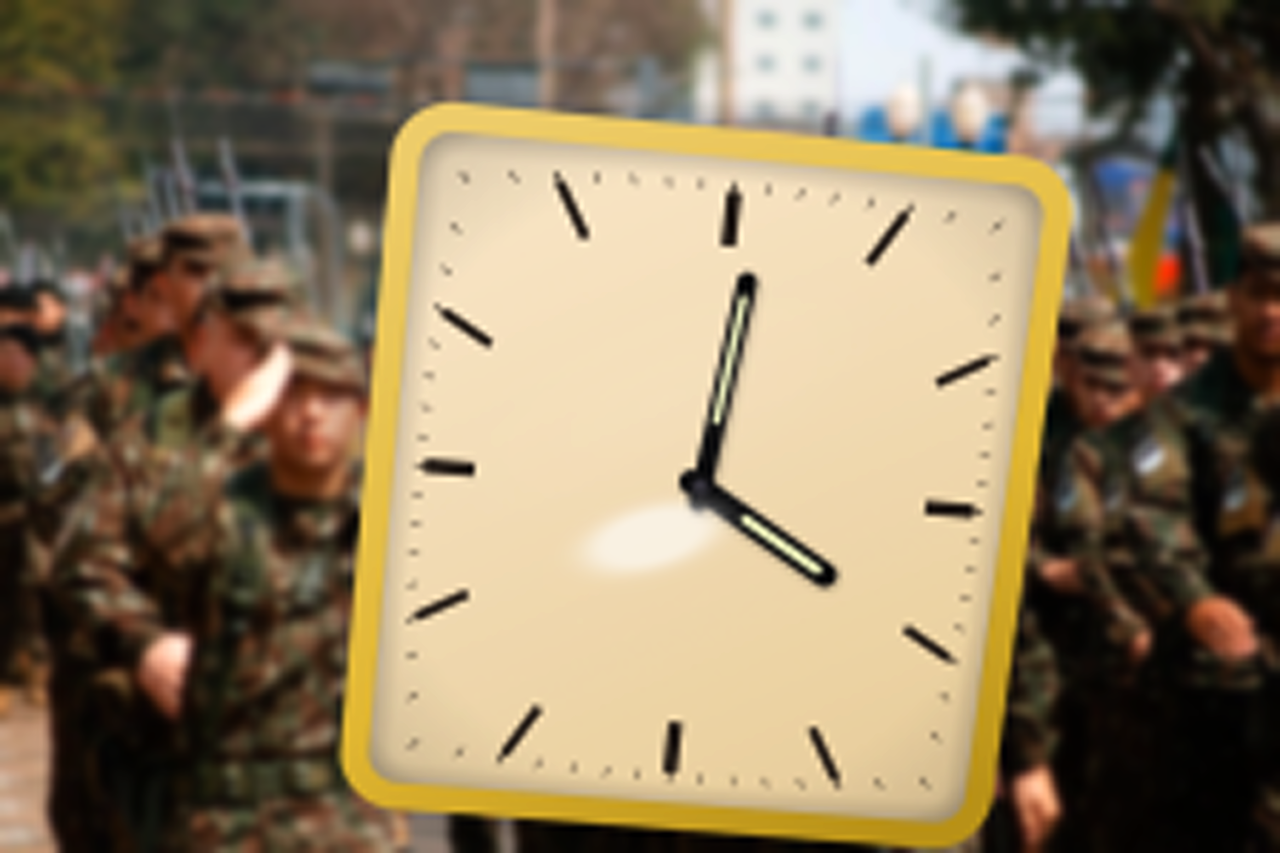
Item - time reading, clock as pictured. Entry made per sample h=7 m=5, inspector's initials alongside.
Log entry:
h=4 m=1
